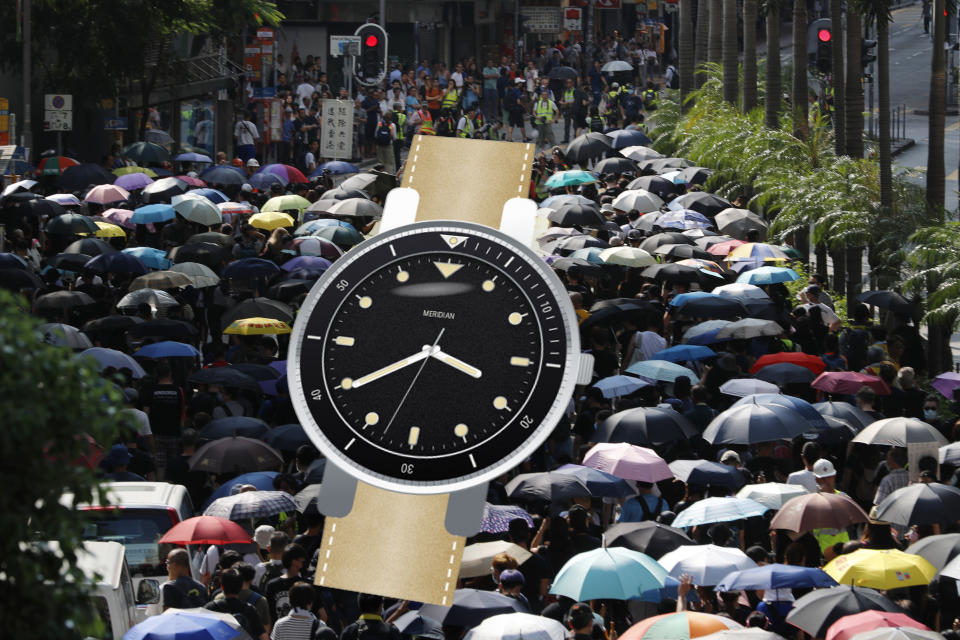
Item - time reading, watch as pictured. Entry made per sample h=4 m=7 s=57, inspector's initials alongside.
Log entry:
h=3 m=39 s=33
